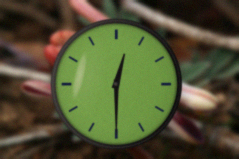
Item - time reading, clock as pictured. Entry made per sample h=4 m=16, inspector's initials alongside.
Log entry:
h=12 m=30
